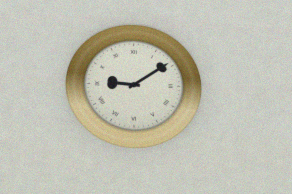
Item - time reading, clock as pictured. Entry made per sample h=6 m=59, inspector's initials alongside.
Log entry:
h=9 m=9
